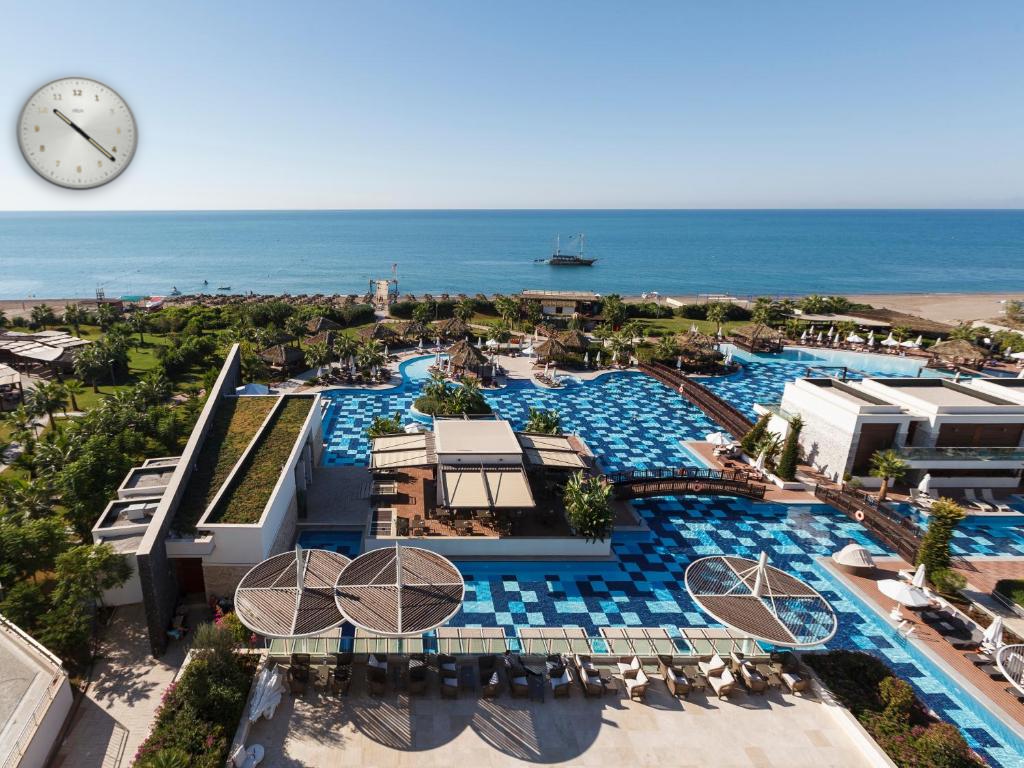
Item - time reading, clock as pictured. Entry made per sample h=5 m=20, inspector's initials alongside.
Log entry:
h=10 m=22
